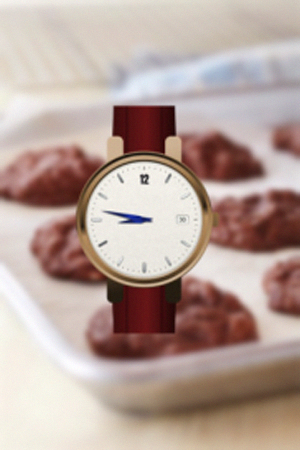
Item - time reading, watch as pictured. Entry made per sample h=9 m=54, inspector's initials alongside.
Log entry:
h=8 m=47
